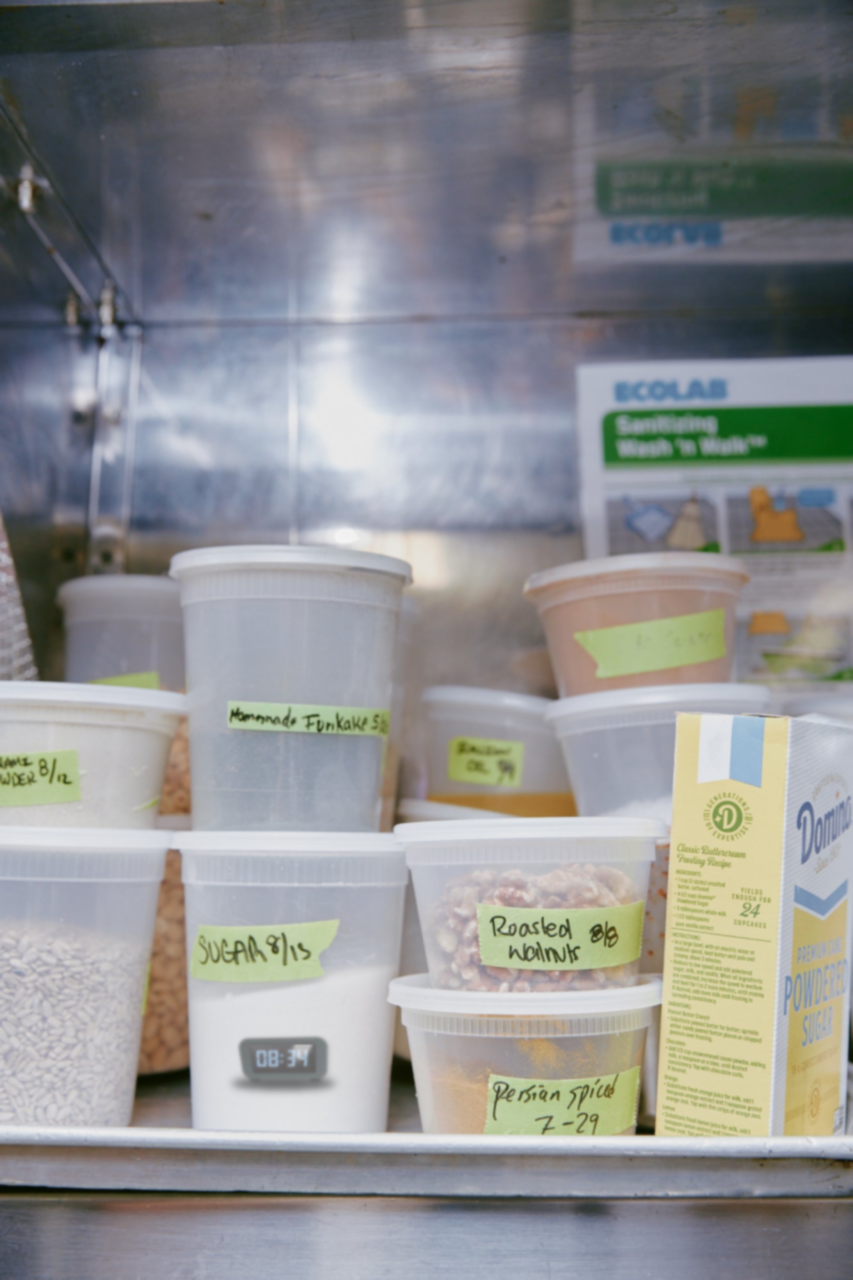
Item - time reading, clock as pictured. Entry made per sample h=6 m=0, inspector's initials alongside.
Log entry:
h=8 m=34
